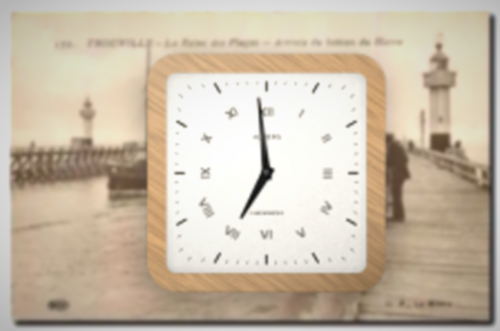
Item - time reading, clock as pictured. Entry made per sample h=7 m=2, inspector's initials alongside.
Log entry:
h=6 m=59
